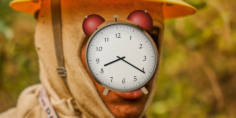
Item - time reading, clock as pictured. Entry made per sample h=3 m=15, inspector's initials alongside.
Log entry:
h=8 m=21
